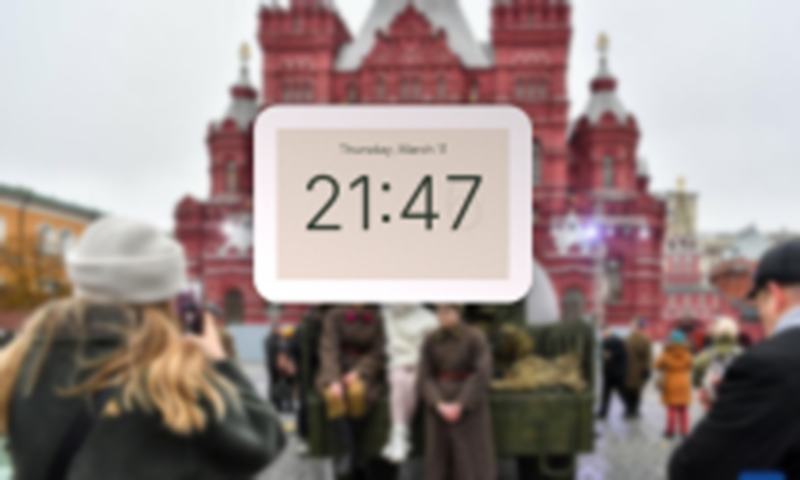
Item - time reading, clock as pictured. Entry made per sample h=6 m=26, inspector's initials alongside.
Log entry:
h=21 m=47
